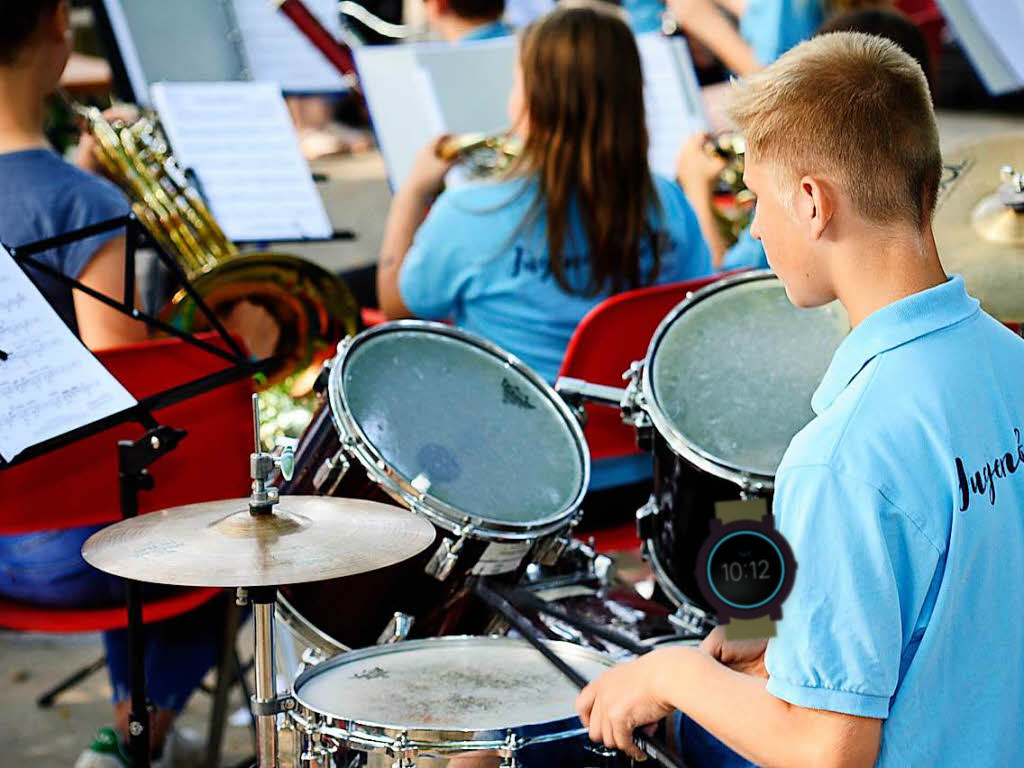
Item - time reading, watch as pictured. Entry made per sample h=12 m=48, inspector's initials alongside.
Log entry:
h=10 m=12
